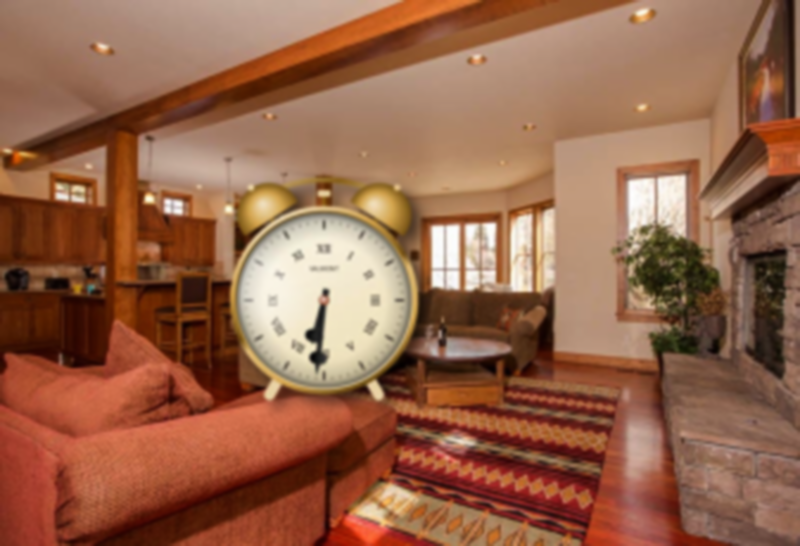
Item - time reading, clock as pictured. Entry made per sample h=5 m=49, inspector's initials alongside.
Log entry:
h=6 m=31
